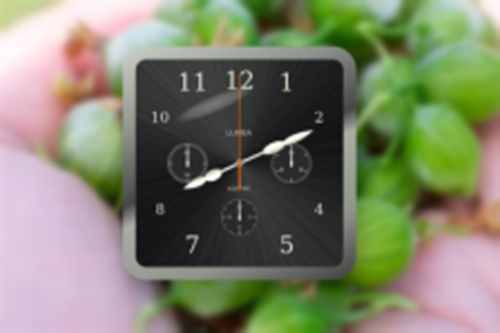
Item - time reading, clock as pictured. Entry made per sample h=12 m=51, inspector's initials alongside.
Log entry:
h=8 m=11
